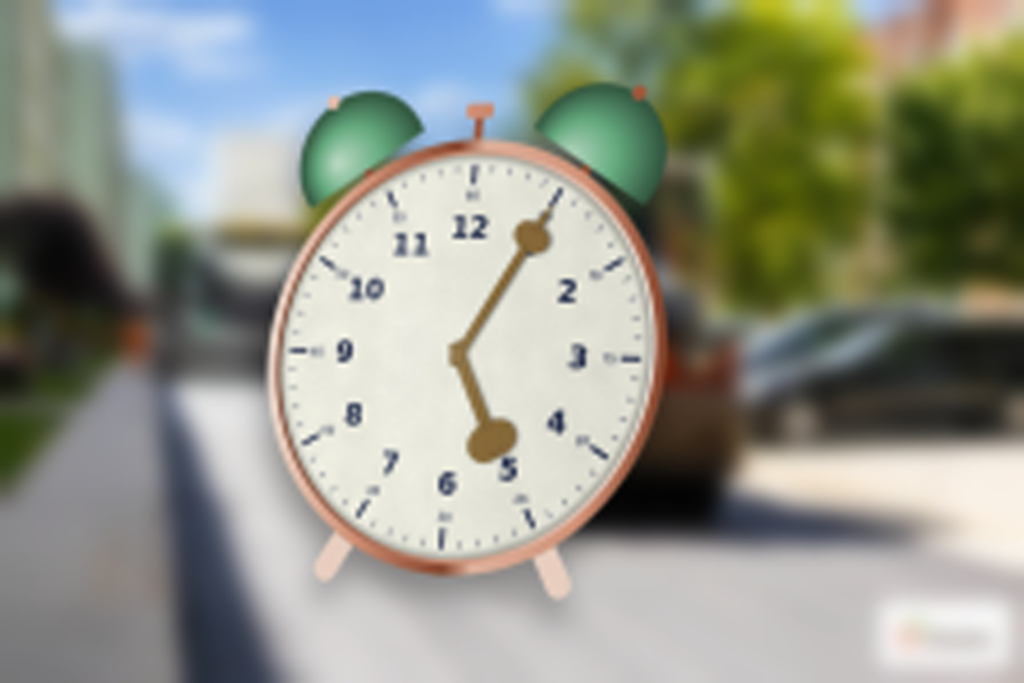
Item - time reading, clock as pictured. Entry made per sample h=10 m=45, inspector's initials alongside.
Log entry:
h=5 m=5
